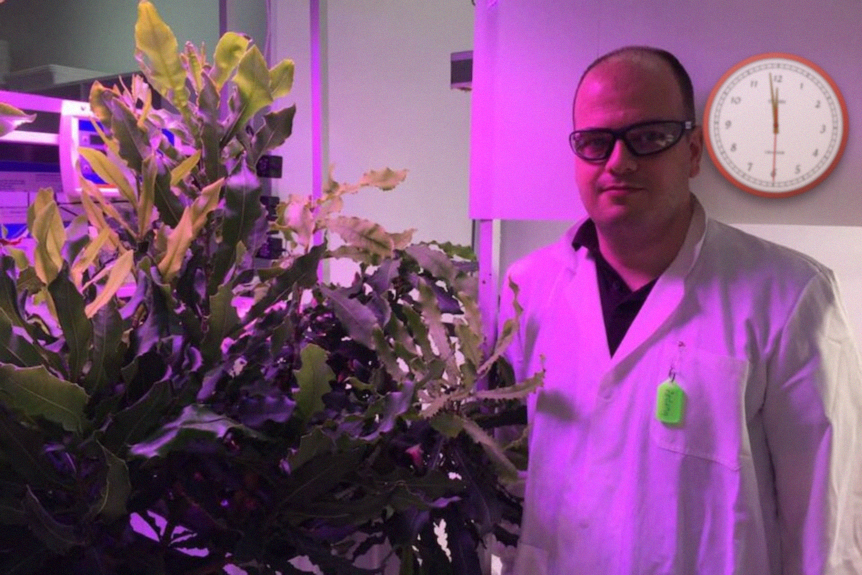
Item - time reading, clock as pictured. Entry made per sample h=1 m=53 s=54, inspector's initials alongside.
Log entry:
h=11 m=58 s=30
